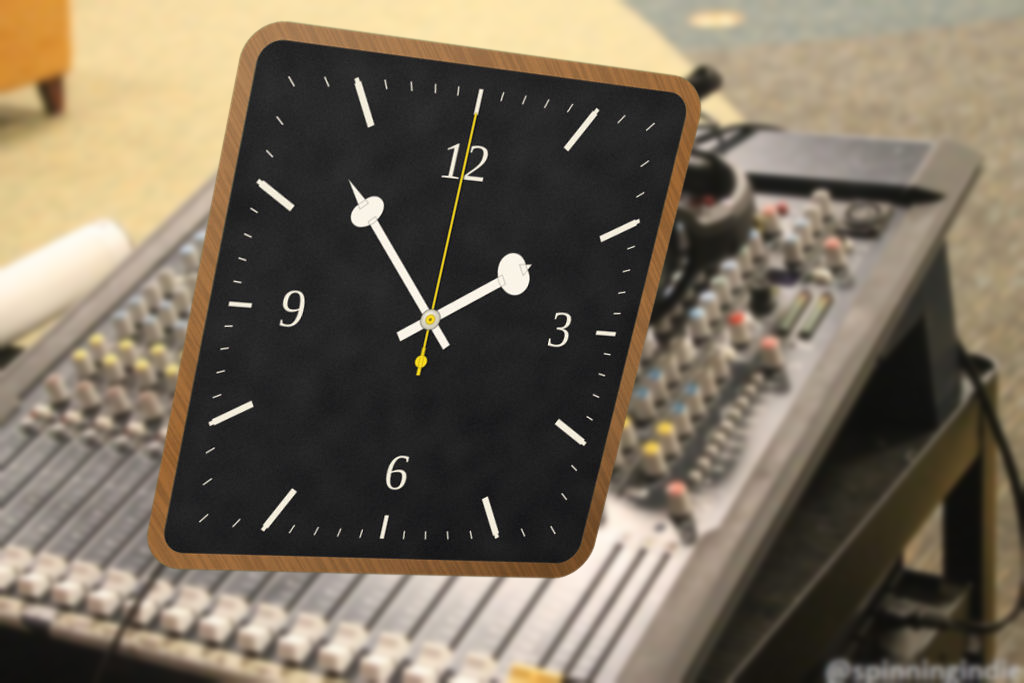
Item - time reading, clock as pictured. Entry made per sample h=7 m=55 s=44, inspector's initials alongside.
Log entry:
h=1 m=53 s=0
